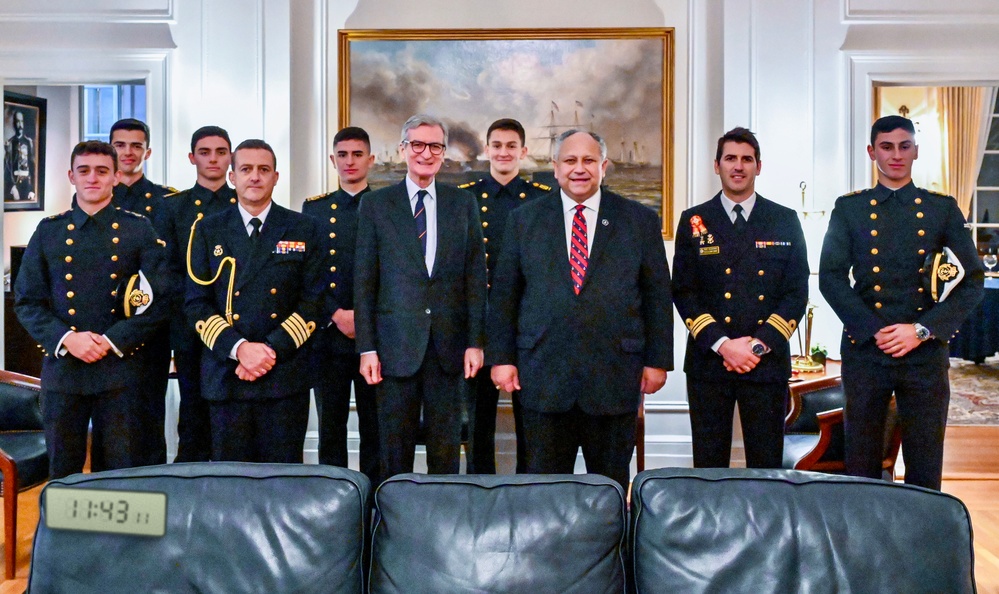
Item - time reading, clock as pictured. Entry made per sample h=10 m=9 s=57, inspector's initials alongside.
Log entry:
h=11 m=43 s=11
